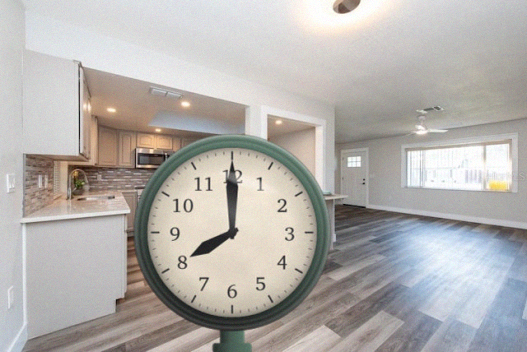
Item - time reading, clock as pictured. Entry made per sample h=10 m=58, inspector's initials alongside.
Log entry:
h=8 m=0
